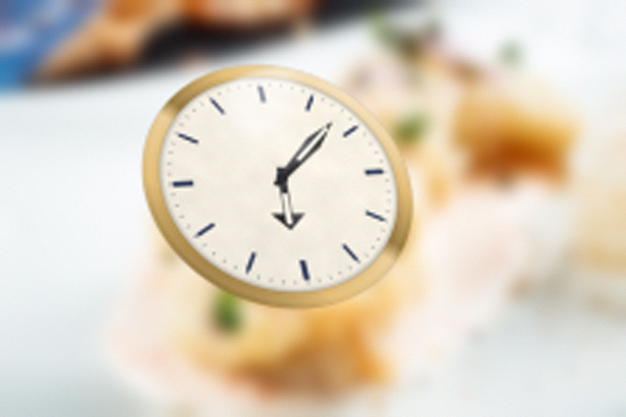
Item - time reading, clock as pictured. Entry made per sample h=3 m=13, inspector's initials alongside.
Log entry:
h=6 m=8
